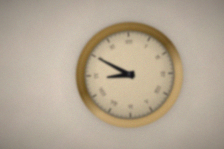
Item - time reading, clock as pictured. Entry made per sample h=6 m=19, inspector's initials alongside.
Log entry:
h=8 m=50
